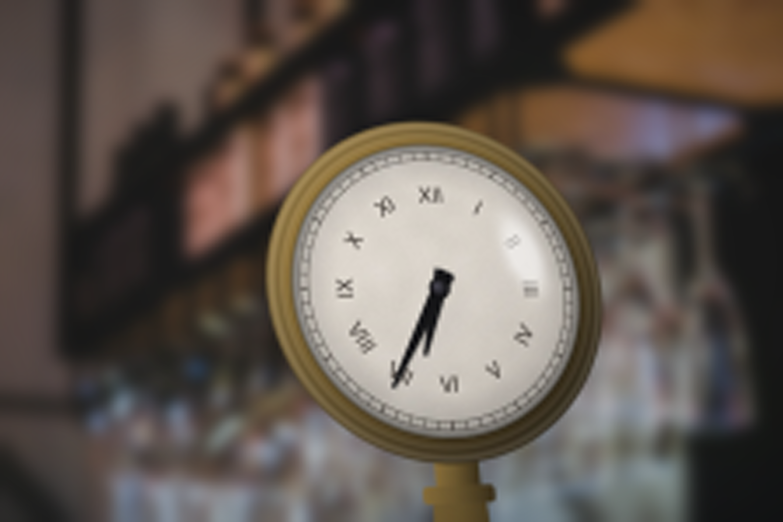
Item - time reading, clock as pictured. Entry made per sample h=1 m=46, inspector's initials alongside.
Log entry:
h=6 m=35
